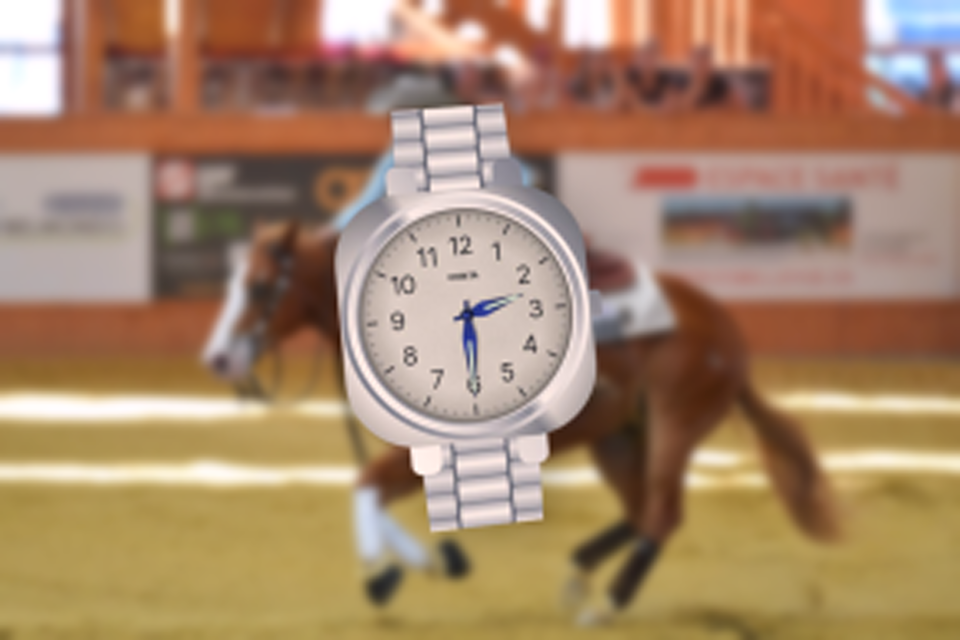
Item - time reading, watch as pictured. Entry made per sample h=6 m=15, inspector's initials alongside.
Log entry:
h=2 m=30
